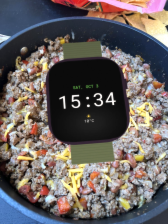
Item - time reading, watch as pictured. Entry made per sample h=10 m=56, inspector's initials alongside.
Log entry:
h=15 m=34
